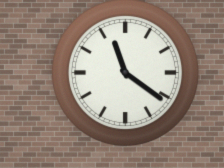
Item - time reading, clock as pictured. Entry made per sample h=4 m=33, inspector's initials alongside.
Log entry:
h=11 m=21
